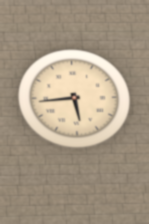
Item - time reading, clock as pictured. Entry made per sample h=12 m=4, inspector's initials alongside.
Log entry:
h=5 m=44
